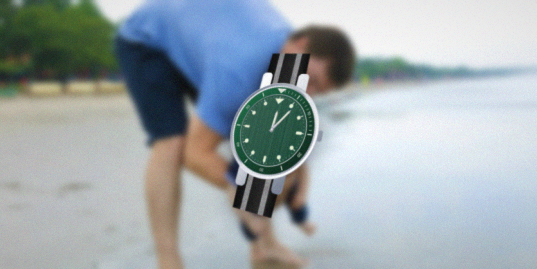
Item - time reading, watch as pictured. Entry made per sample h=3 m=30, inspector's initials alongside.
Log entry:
h=12 m=6
